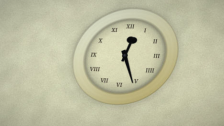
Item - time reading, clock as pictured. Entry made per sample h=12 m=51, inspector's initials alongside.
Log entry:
h=12 m=26
